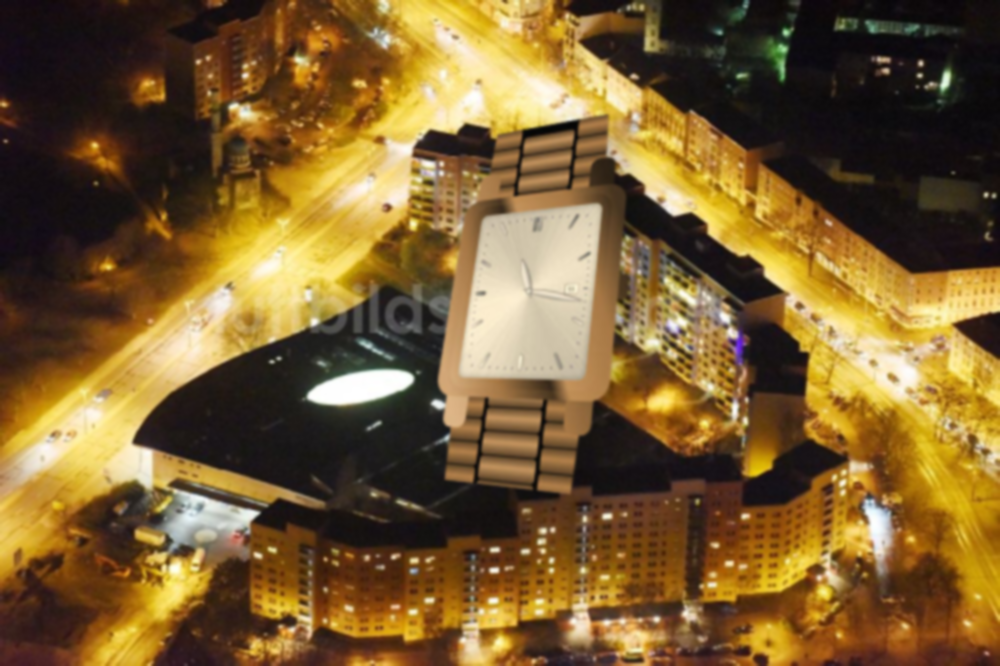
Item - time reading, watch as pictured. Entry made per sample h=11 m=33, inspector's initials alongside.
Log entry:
h=11 m=17
